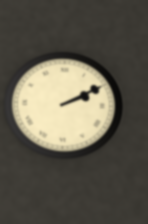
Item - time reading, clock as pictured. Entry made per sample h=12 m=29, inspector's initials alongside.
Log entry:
h=2 m=10
